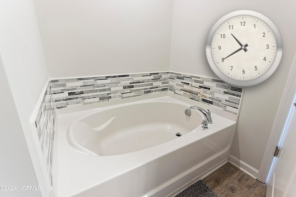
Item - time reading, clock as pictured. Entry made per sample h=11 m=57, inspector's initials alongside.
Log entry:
h=10 m=40
